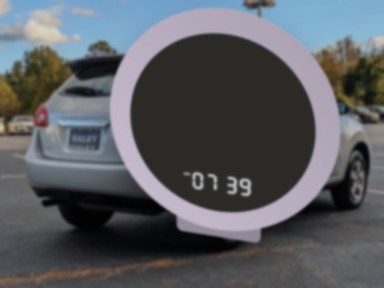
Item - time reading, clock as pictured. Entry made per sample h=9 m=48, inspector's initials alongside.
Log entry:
h=7 m=39
